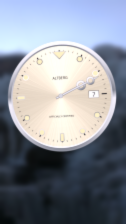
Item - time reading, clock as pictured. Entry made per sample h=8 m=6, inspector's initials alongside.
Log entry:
h=2 m=11
